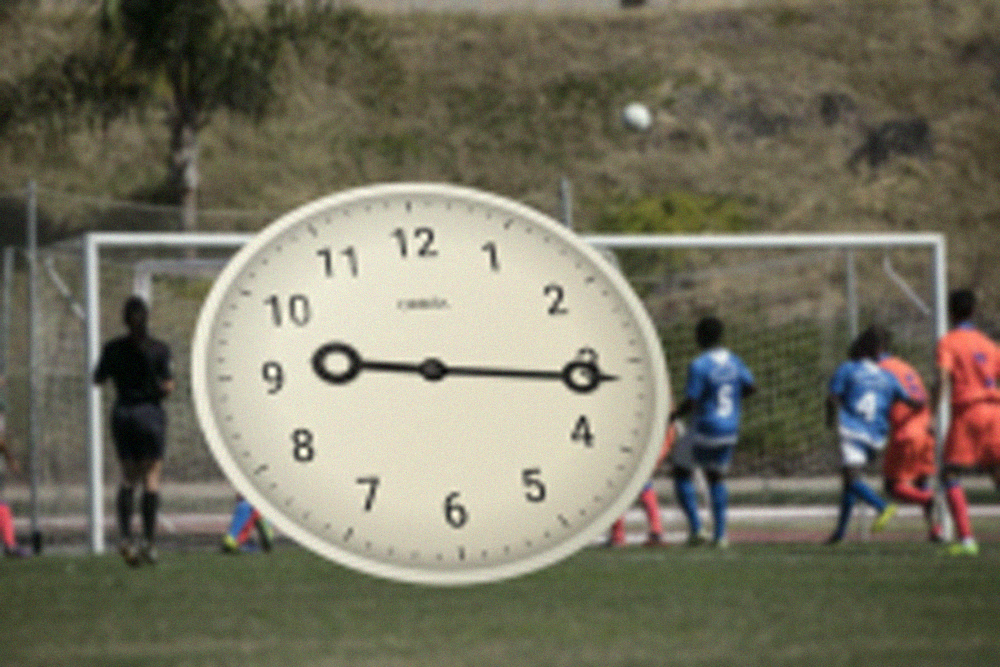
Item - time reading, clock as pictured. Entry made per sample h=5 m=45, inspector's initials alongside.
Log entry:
h=9 m=16
